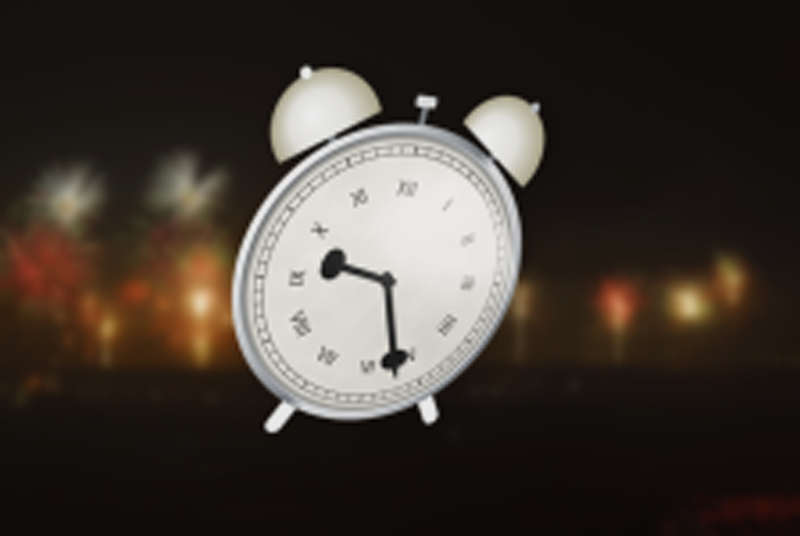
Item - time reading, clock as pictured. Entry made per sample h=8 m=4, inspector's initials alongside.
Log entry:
h=9 m=27
